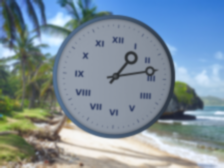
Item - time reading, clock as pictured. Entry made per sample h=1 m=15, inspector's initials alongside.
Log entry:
h=1 m=13
